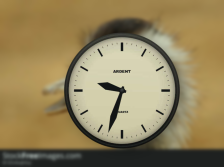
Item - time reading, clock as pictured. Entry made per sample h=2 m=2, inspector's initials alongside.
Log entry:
h=9 m=33
